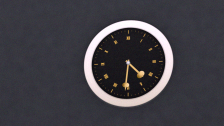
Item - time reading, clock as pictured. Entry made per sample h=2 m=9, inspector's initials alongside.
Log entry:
h=4 m=31
